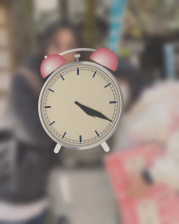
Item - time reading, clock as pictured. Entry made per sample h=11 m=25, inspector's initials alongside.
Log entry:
h=4 m=20
